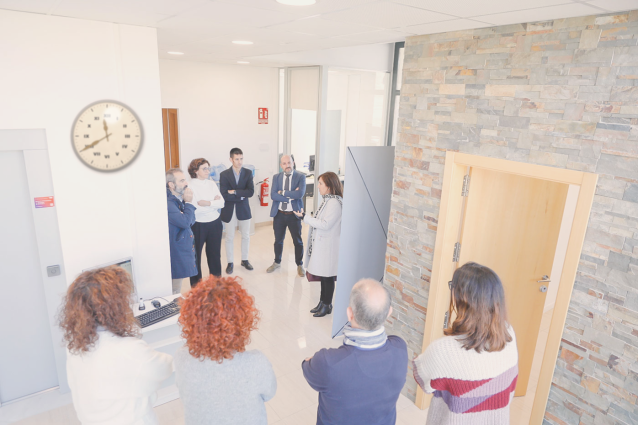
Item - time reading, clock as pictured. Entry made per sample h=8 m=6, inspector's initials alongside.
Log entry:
h=11 m=40
